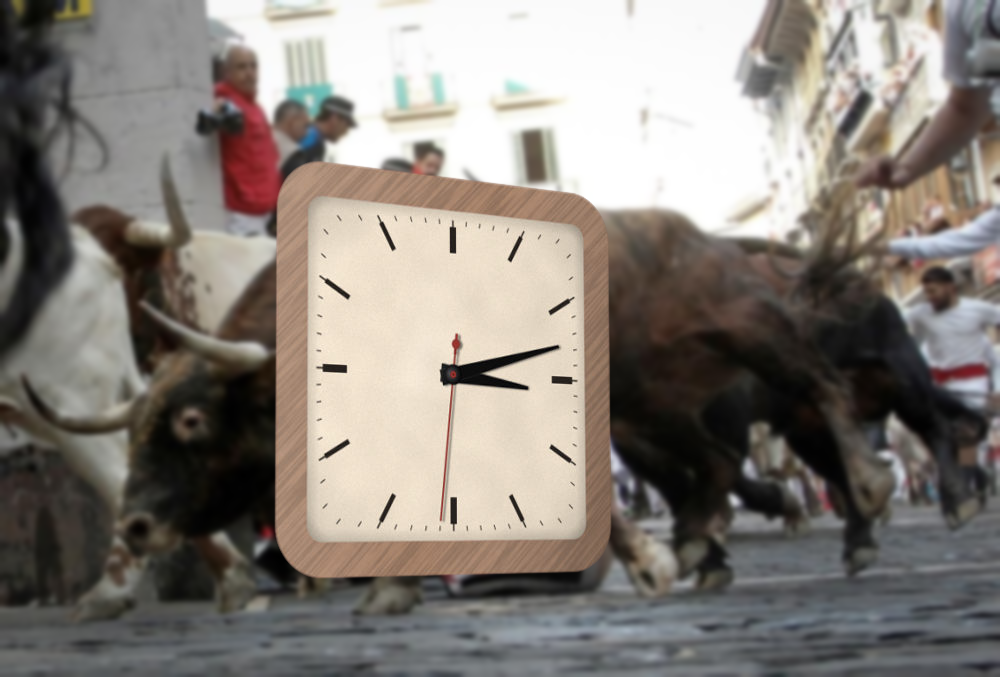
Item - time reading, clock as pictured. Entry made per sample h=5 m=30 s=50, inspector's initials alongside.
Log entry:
h=3 m=12 s=31
